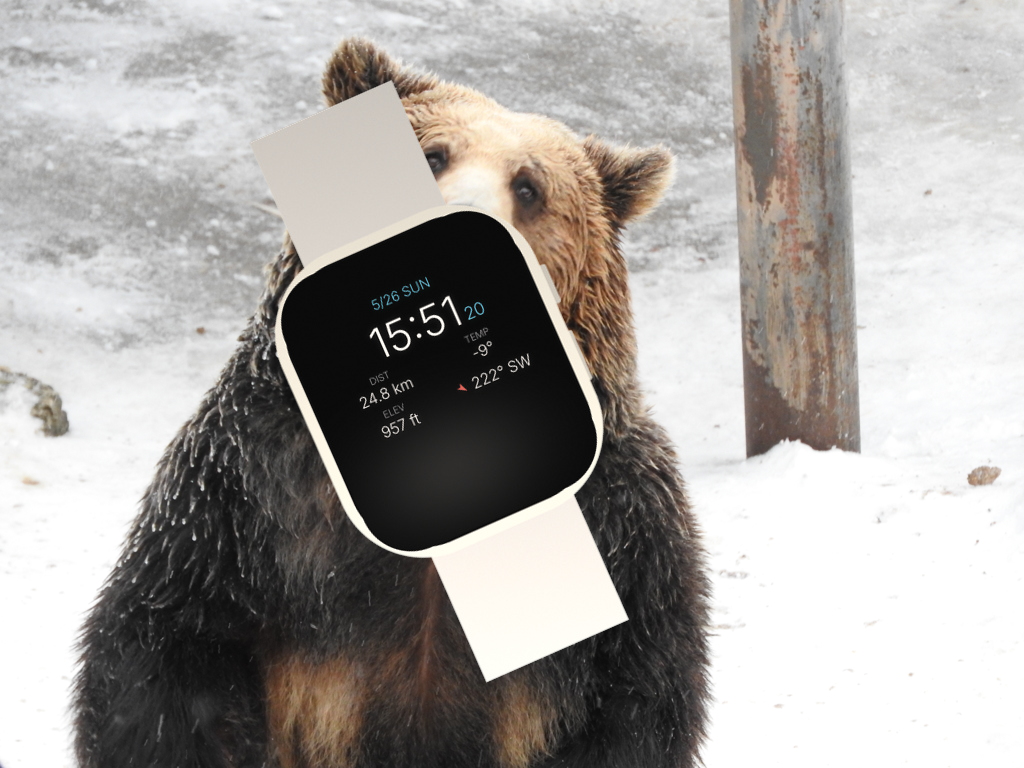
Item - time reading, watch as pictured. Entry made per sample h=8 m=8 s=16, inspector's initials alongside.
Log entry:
h=15 m=51 s=20
